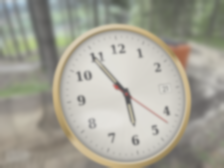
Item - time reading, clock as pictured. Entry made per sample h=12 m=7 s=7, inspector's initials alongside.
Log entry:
h=5 m=54 s=22
